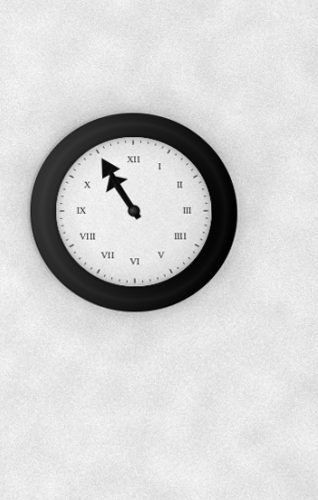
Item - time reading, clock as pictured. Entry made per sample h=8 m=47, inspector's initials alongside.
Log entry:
h=10 m=55
